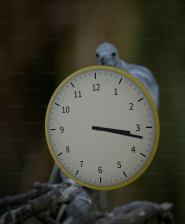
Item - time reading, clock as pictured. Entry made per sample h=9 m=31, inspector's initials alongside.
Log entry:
h=3 m=17
